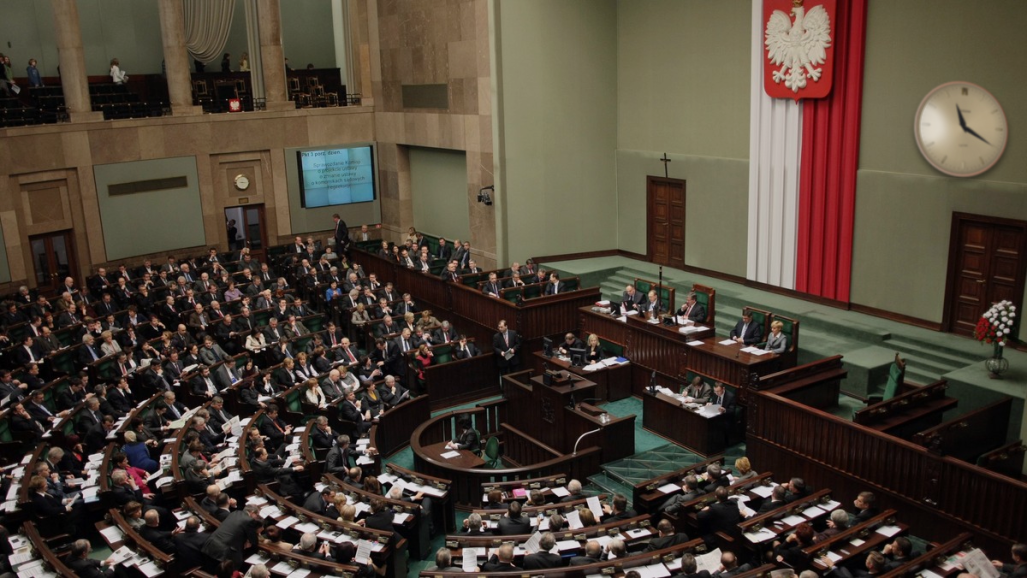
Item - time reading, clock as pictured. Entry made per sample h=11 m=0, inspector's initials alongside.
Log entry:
h=11 m=20
